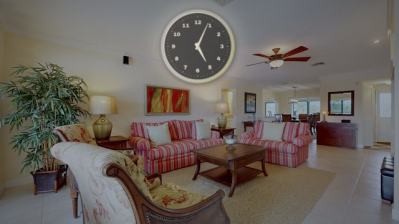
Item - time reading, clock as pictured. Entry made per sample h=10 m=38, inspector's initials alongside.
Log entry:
h=5 m=4
